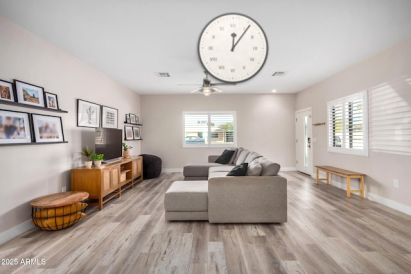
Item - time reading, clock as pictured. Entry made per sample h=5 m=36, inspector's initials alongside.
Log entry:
h=12 m=6
